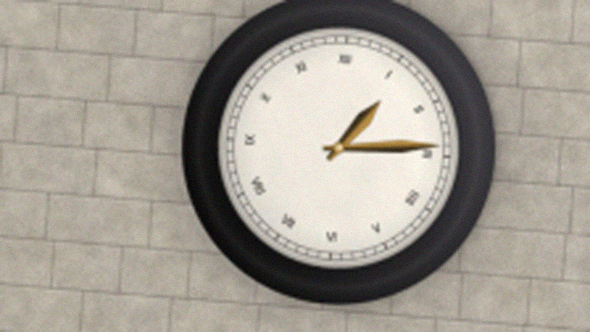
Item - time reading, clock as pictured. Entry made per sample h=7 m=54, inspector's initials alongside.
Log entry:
h=1 m=14
